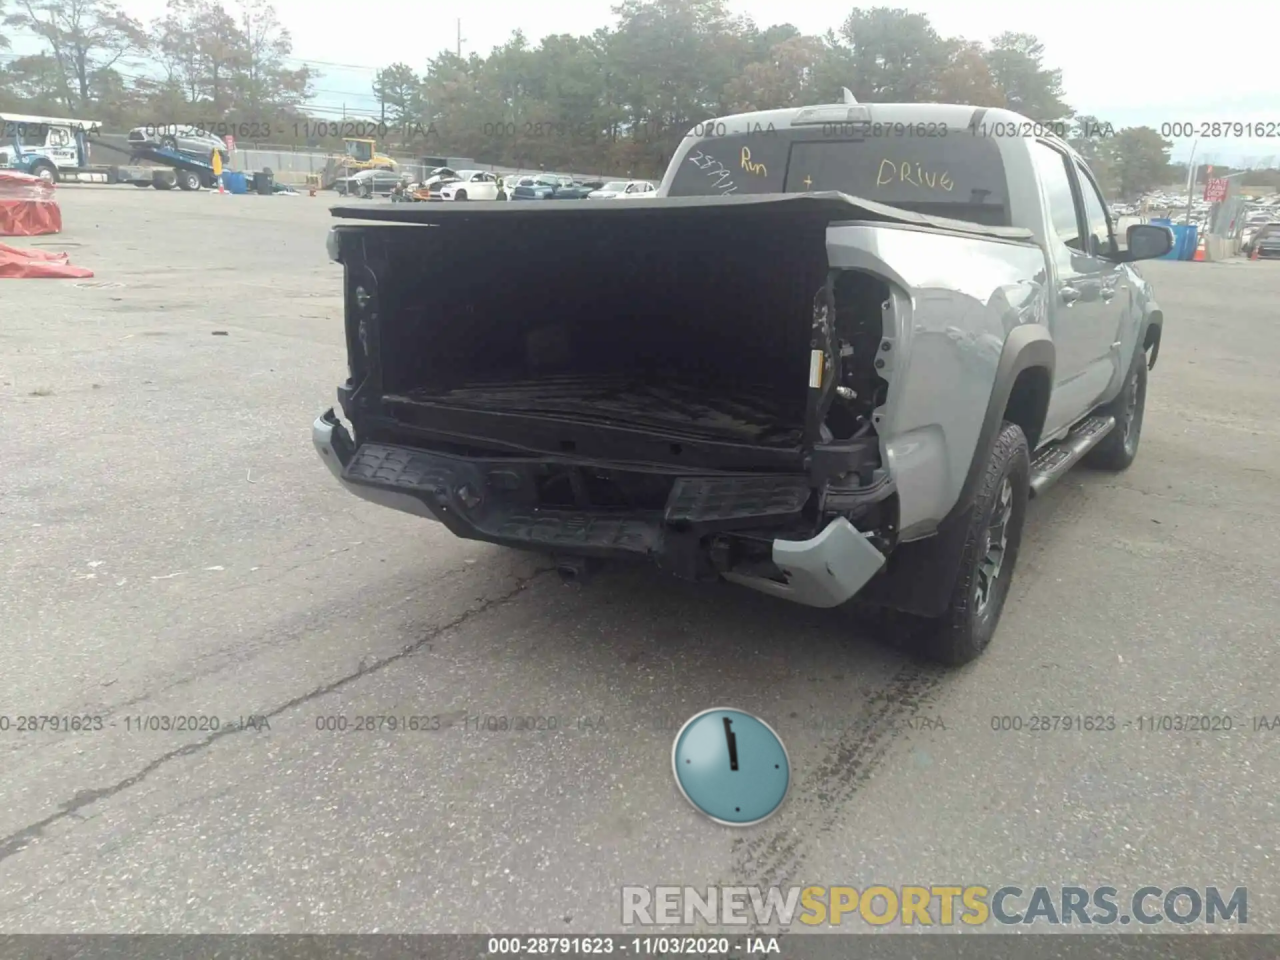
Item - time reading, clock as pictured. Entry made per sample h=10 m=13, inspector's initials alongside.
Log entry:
h=11 m=59
